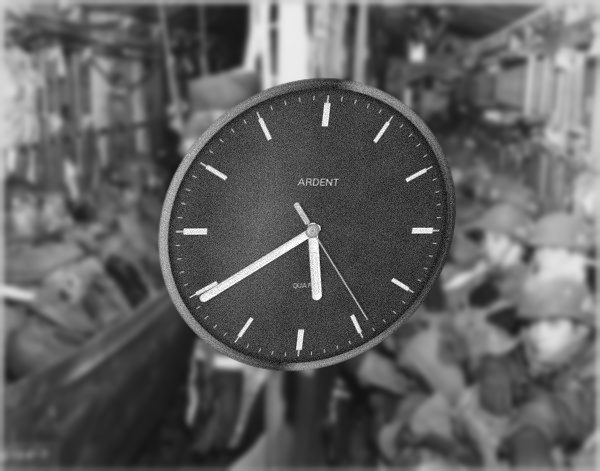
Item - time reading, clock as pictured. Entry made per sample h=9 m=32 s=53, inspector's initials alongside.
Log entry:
h=5 m=39 s=24
